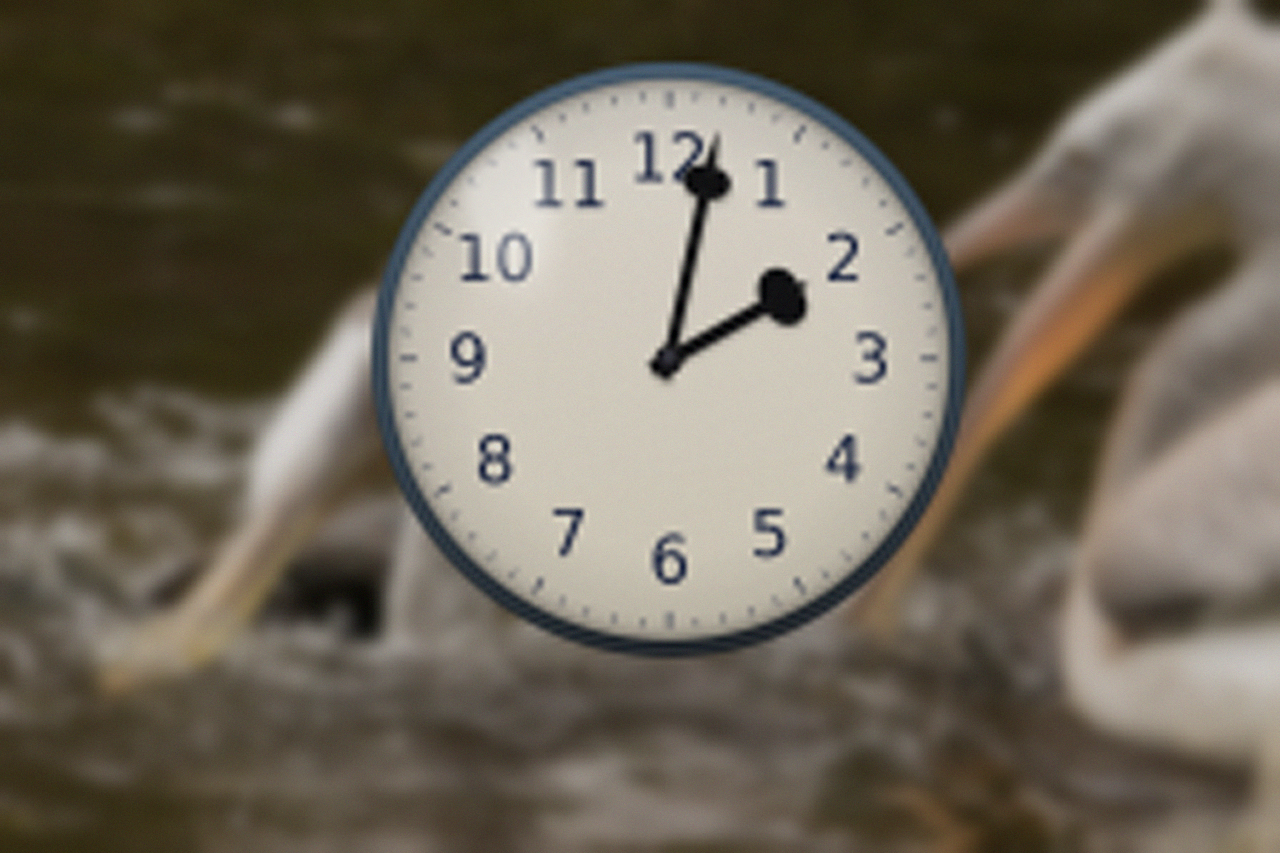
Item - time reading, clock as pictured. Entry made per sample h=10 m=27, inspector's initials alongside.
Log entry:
h=2 m=2
